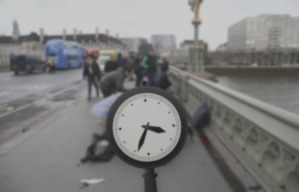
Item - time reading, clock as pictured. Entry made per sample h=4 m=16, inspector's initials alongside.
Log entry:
h=3 m=34
